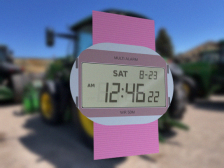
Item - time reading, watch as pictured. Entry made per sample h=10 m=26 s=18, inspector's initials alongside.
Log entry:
h=12 m=46 s=22
